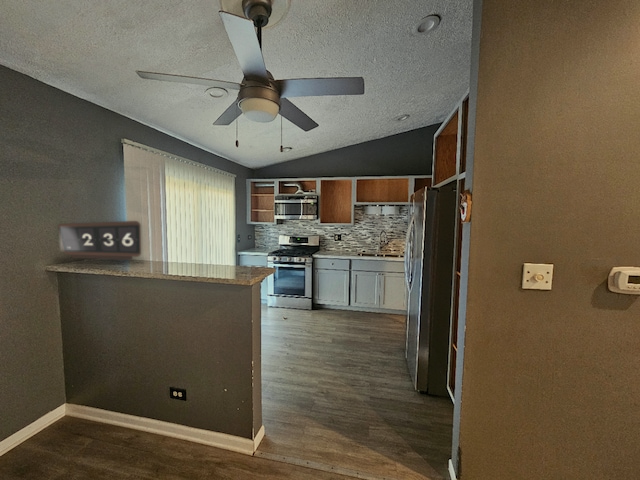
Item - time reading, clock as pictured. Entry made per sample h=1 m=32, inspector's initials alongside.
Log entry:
h=2 m=36
